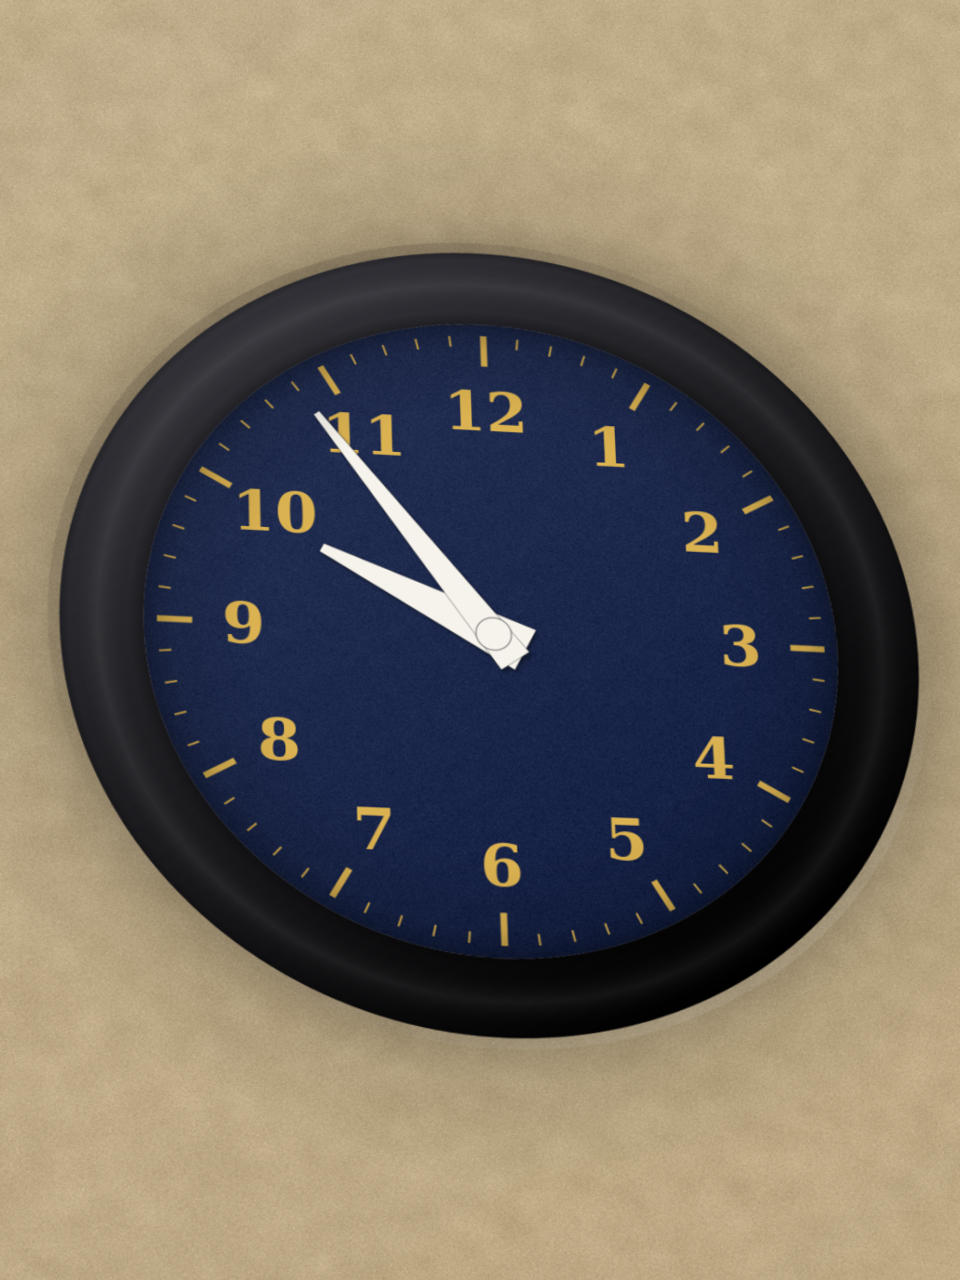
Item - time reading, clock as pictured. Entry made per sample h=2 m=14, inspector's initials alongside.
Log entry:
h=9 m=54
